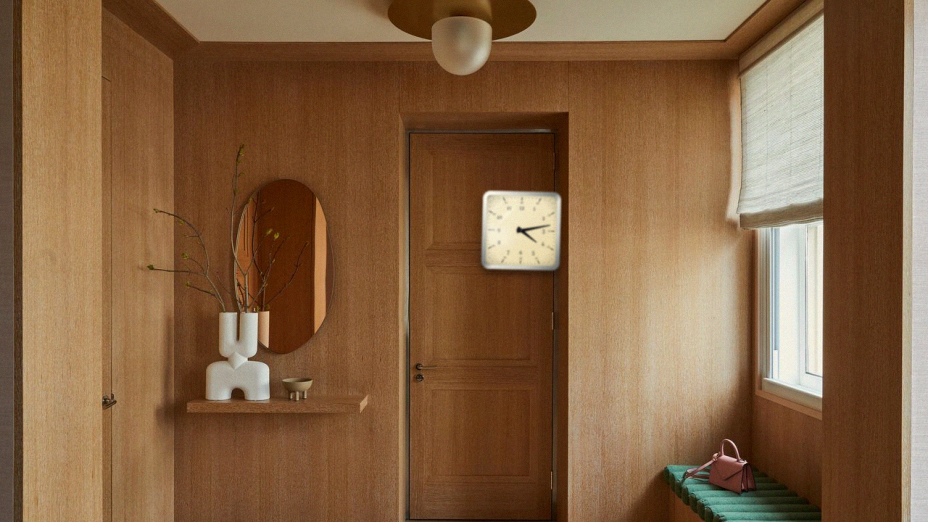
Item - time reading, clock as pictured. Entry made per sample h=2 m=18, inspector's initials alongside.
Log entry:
h=4 m=13
